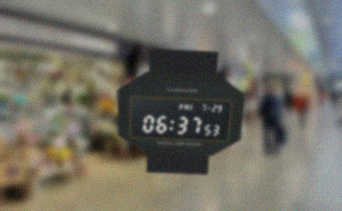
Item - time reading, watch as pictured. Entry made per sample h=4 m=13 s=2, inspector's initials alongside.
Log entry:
h=6 m=37 s=53
